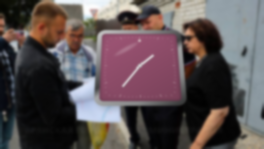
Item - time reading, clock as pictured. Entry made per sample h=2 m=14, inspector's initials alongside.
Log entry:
h=1 m=36
